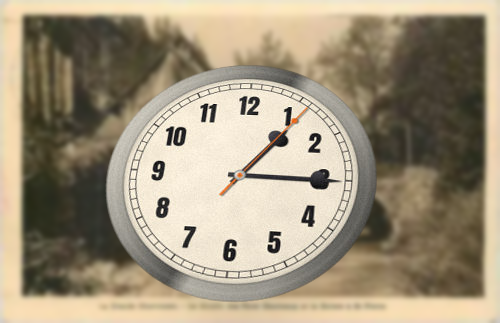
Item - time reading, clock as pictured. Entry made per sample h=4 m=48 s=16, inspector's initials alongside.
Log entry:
h=1 m=15 s=6
